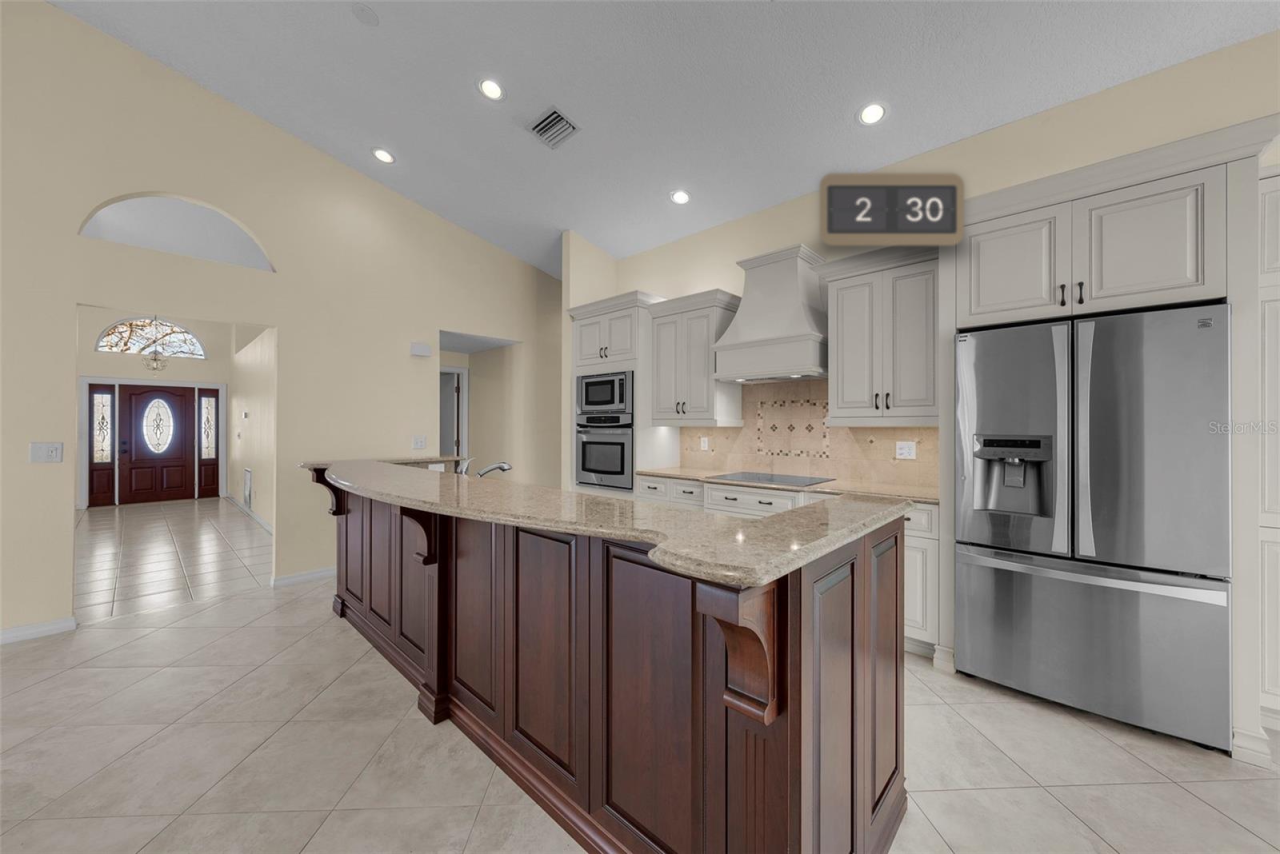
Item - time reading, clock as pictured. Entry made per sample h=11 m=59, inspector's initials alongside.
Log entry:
h=2 m=30
